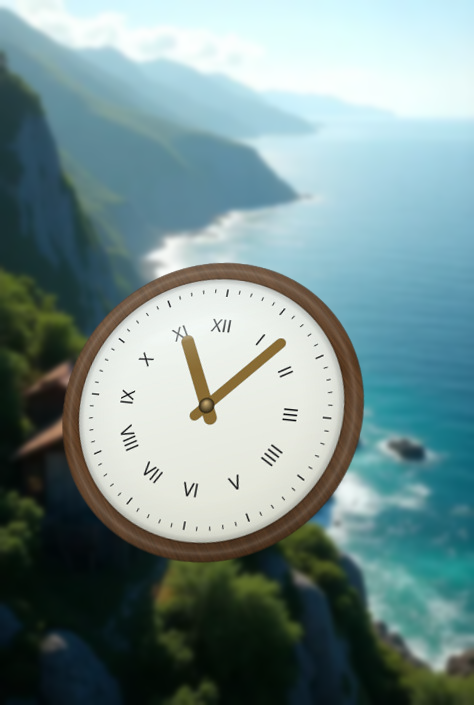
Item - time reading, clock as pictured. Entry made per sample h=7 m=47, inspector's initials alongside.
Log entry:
h=11 m=7
